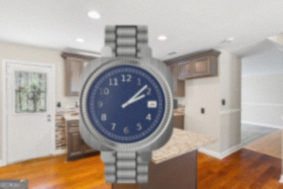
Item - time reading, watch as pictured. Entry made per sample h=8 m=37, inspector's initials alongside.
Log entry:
h=2 m=8
